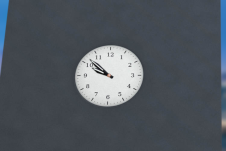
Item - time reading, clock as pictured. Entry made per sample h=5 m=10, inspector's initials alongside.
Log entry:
h=9 m=52
